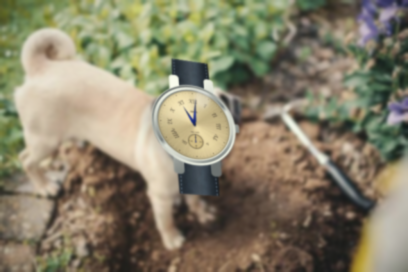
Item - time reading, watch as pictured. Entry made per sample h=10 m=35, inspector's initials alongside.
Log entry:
h=11 m=1
